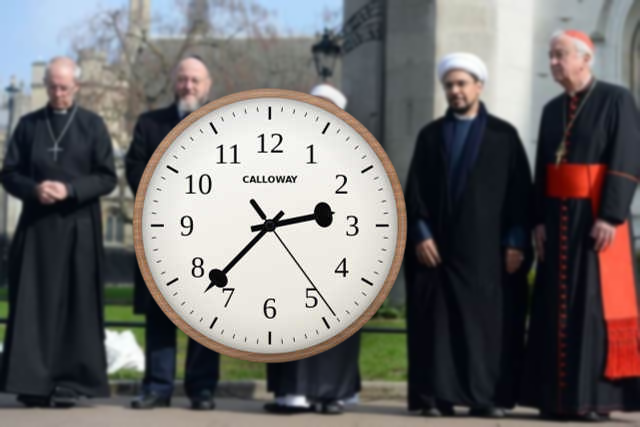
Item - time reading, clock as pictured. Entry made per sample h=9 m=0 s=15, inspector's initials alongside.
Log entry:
h=2 m=37 s=24
